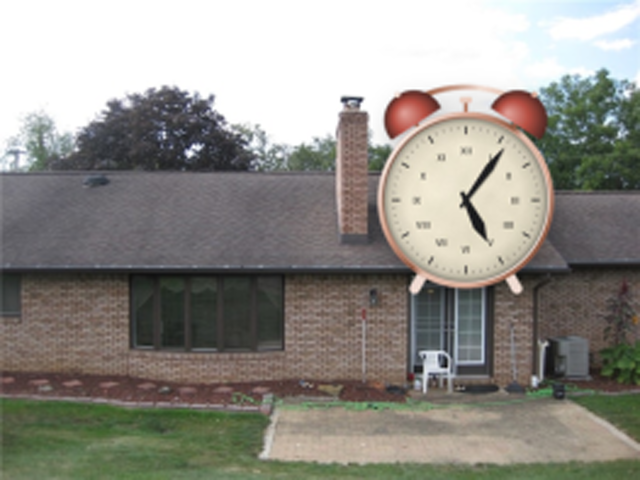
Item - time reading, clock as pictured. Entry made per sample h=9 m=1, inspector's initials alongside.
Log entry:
h=5 m=6
